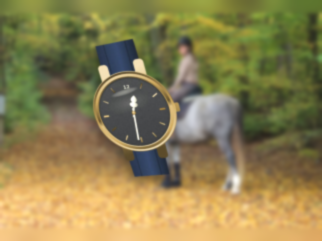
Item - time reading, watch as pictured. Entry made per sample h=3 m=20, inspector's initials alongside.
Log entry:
h=12 m=31
